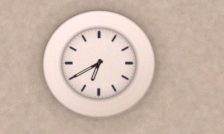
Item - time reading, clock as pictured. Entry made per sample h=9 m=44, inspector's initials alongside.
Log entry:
h=6 m=40
